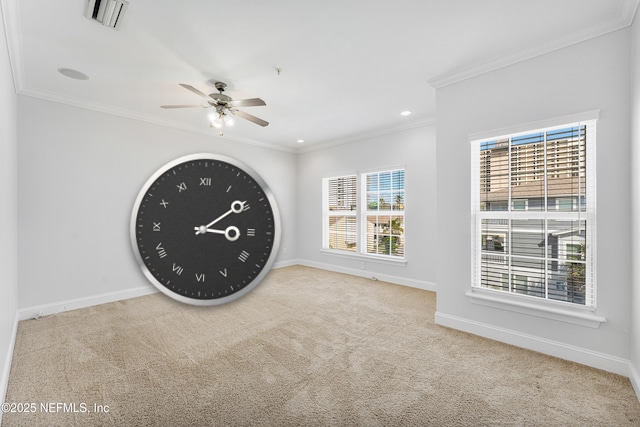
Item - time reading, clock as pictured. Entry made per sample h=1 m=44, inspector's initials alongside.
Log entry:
h=3 m=9
